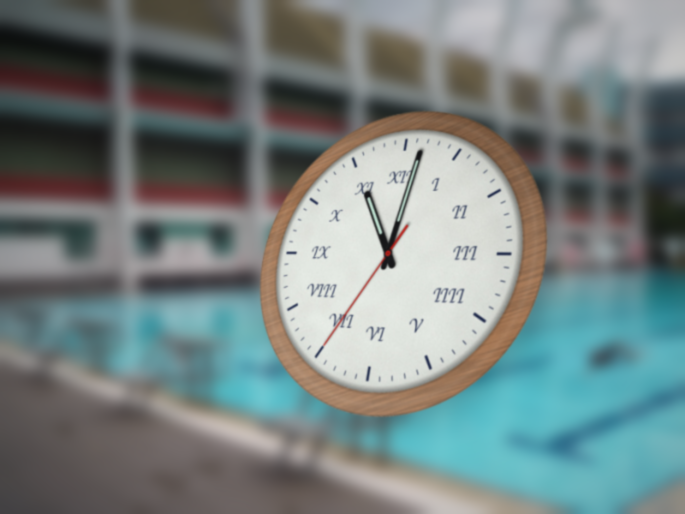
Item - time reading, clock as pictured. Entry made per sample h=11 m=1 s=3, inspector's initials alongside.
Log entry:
h=11 m=1 s=35
